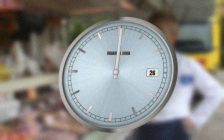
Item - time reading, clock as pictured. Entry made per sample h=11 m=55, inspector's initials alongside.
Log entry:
h=12 m=0
